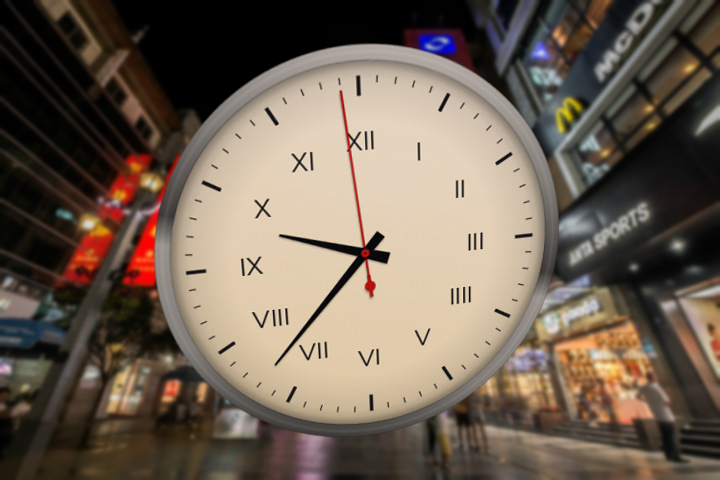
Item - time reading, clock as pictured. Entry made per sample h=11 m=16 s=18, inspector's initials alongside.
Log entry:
h=9 m=36 s=59
